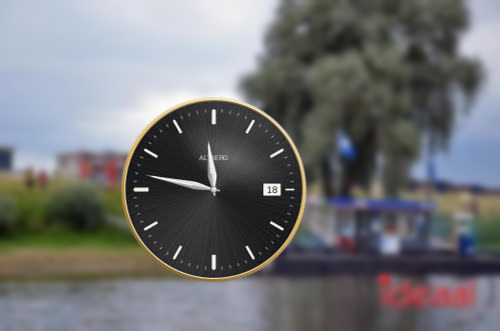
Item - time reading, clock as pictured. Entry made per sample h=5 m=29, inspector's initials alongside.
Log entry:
h=11 m=47
